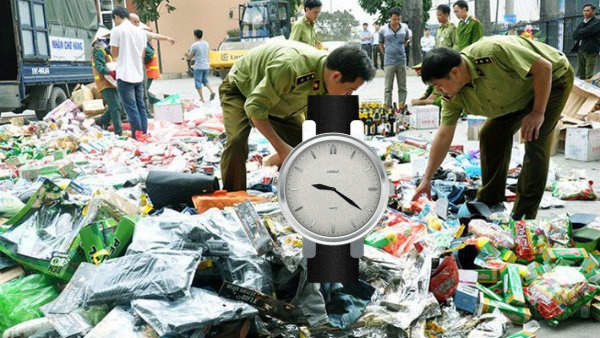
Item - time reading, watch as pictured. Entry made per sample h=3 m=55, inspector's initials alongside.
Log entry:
h=9 m=21
